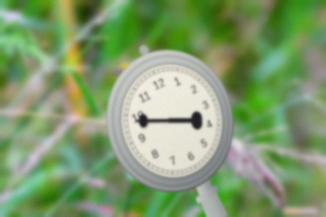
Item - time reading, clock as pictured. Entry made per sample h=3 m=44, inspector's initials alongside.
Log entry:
h=3 m=49
